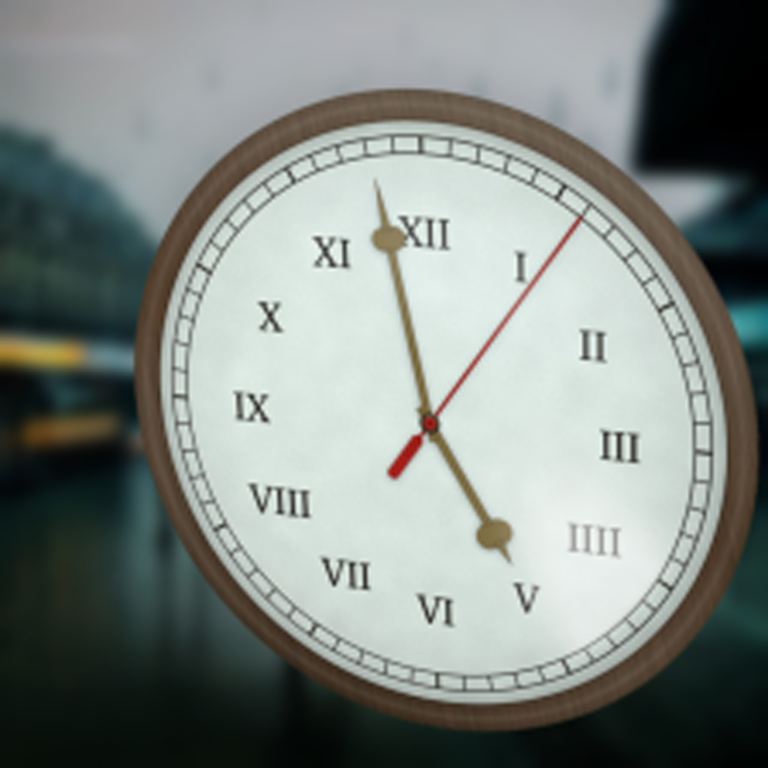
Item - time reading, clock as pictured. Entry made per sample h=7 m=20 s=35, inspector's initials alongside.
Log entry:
h=4 m=58 s=6
